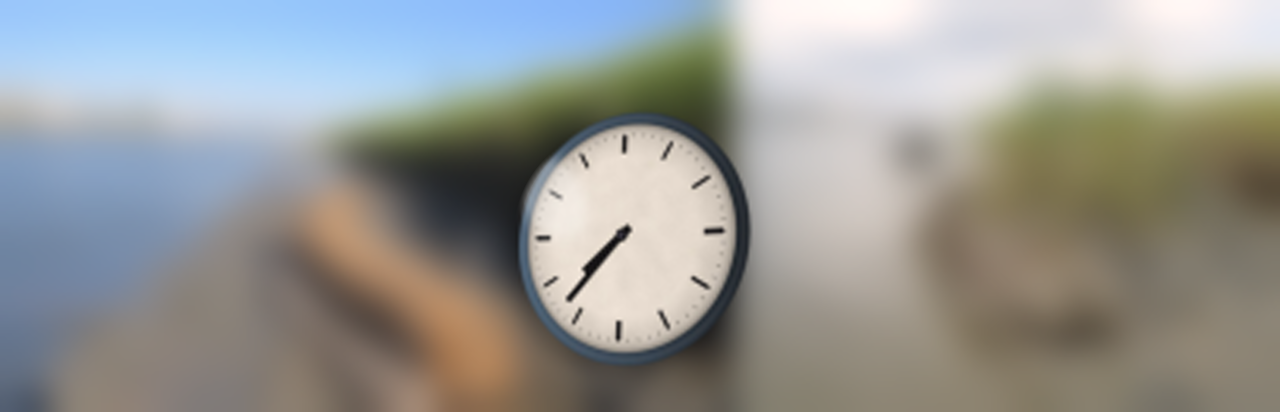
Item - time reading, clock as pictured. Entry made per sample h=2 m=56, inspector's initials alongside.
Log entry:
h=7 m=37
